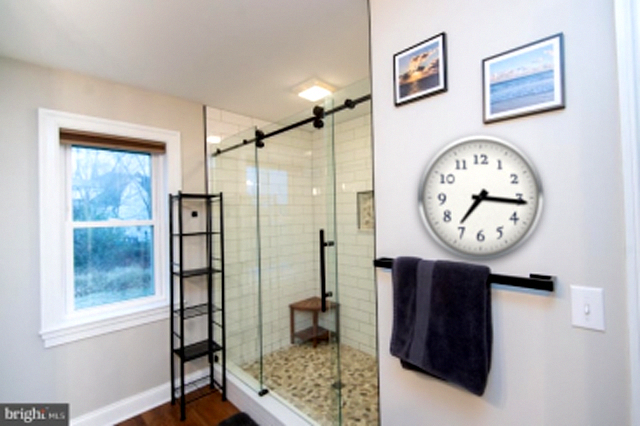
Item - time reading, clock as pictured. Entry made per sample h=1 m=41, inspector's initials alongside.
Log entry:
h=7 m=16
